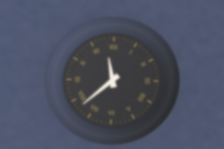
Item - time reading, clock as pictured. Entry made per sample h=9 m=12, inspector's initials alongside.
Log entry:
h=11 m=38
